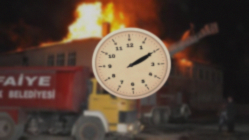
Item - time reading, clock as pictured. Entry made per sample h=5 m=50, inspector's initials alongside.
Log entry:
h=2 m=10
